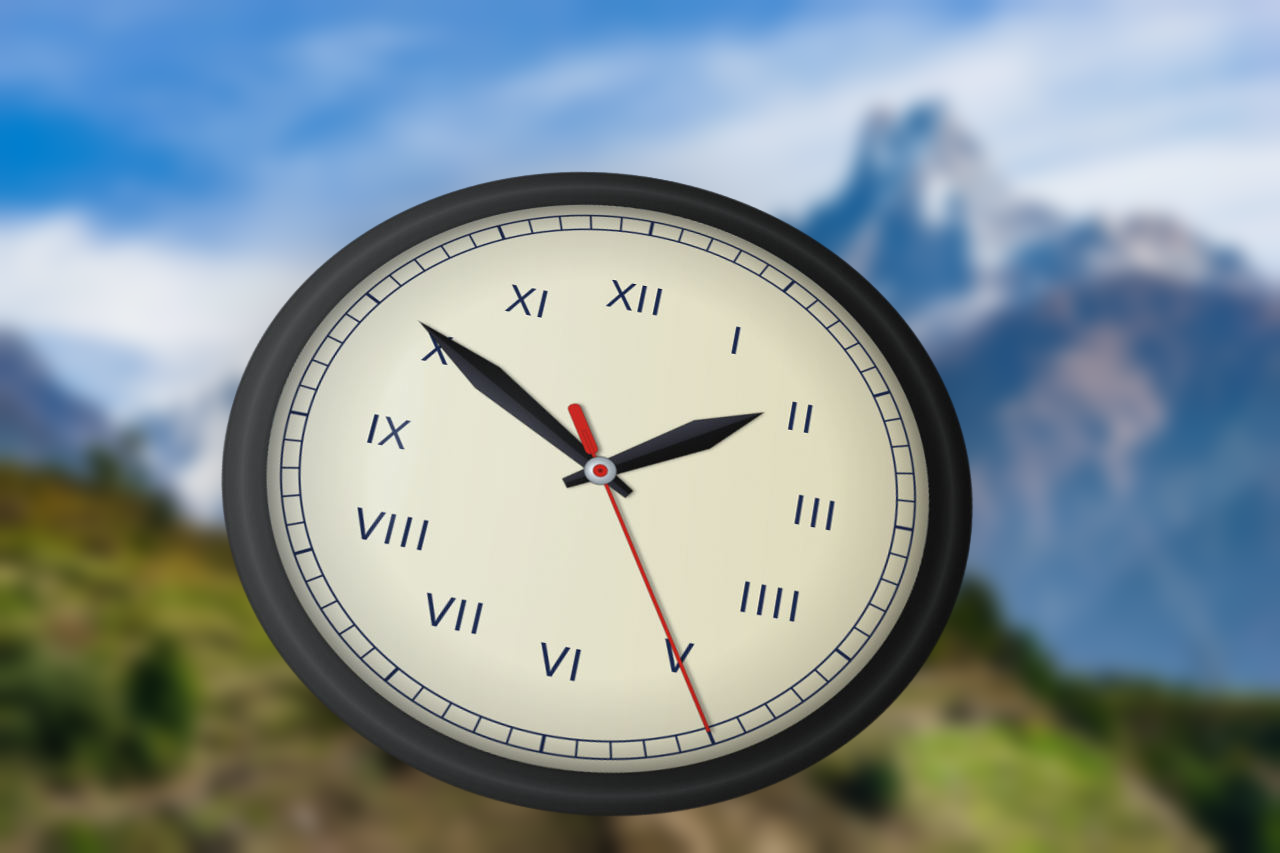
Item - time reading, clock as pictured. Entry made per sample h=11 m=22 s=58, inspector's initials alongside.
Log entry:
h=1 m=50 s=25
